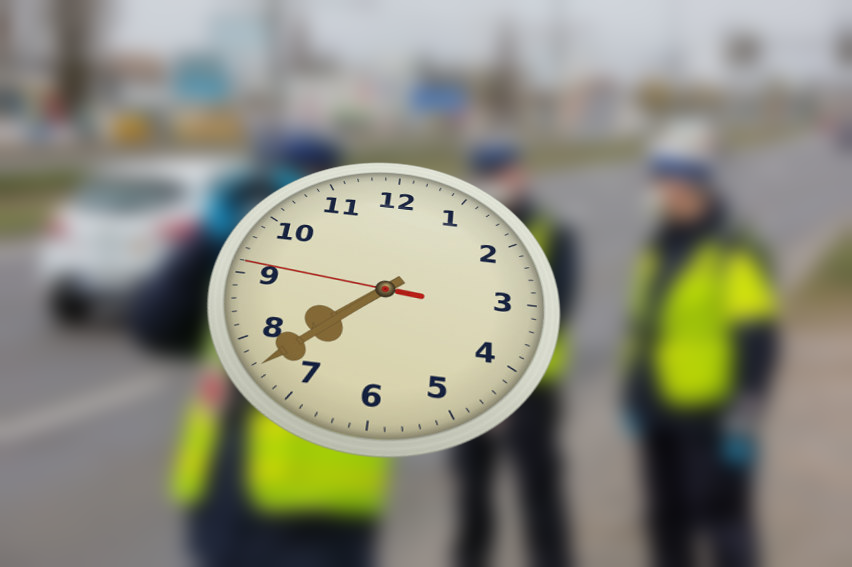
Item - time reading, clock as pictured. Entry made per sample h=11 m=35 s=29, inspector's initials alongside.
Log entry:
h=7 m=37 s=46
